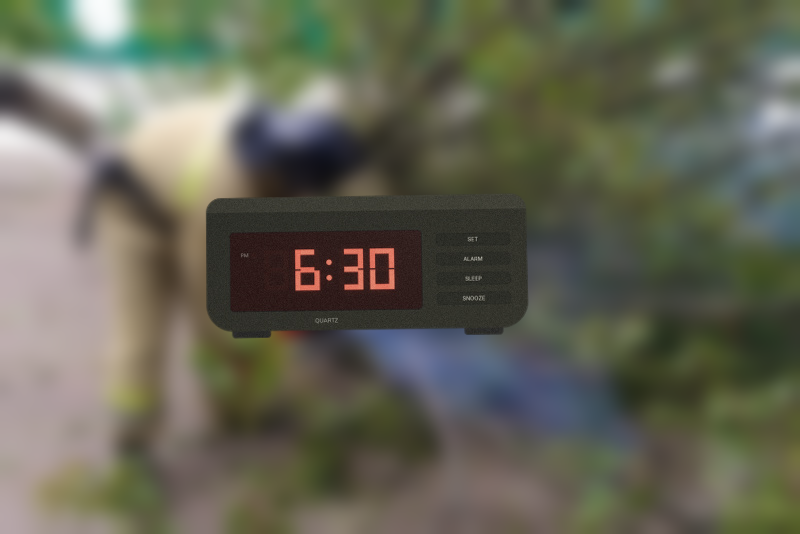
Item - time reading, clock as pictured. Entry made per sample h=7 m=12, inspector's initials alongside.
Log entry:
h=6 m=30
